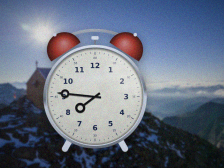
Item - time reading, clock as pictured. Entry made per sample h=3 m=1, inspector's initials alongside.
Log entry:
h=7 m=46
